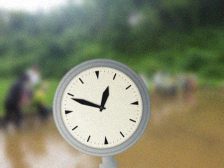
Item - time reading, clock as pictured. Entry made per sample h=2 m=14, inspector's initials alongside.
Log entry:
h=12 m=49
